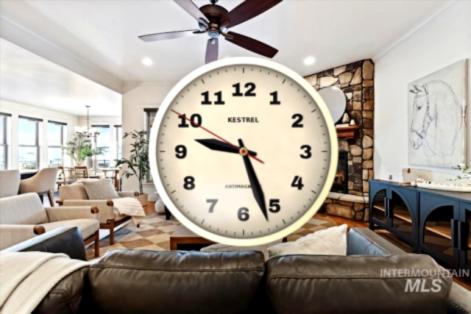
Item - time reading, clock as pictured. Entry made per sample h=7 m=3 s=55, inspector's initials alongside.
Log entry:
h=9 m=26 s=50
